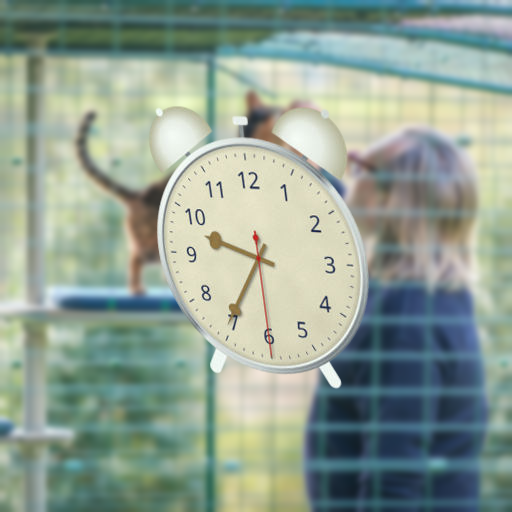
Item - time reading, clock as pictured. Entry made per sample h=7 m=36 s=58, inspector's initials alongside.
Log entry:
h=9 m=35 s=30
